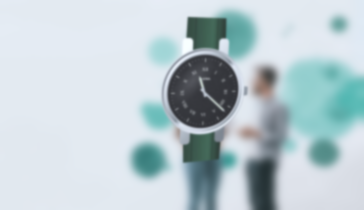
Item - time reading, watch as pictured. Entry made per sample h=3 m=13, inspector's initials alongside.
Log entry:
h=11 m=22
